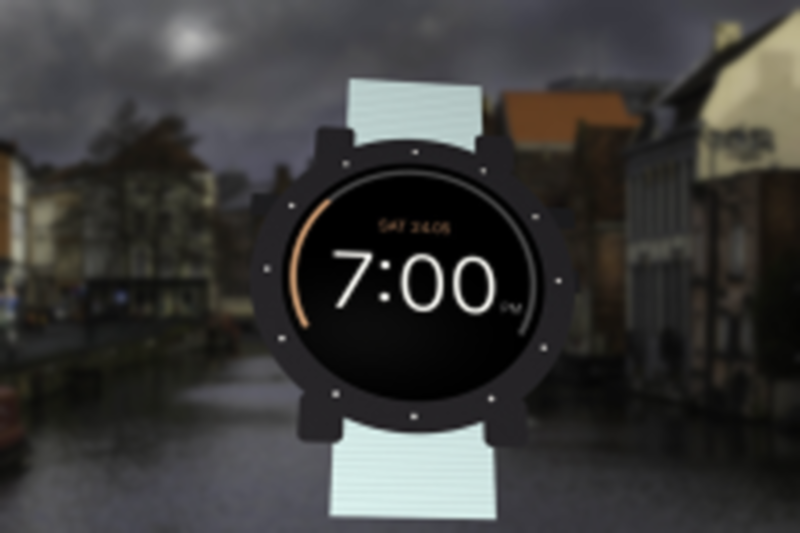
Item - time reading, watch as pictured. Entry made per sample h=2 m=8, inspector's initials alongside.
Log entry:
h=7 m=0
